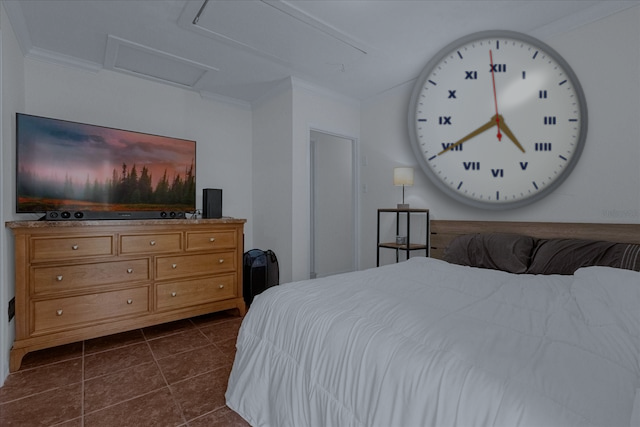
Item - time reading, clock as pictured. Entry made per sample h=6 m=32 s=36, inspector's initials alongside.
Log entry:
h=4 m=39 s=59
